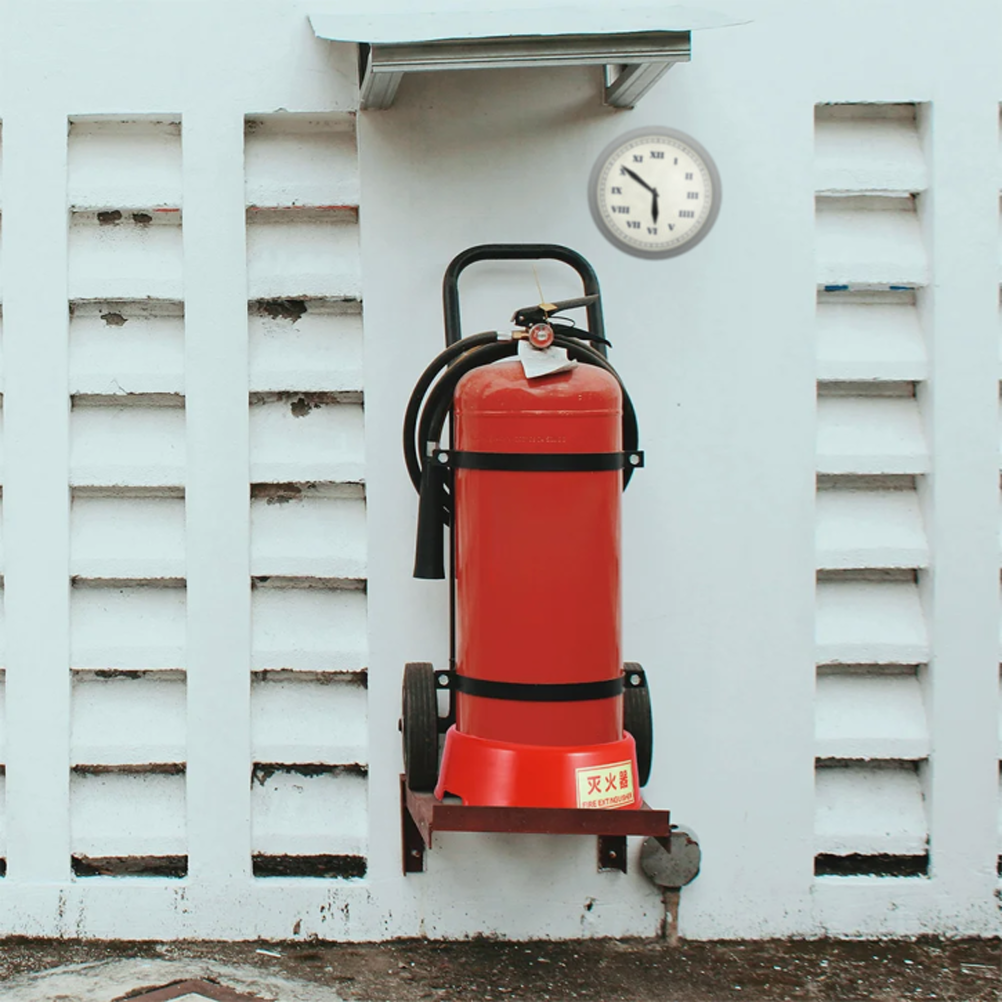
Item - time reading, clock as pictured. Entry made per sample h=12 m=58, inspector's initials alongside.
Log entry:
h=5 m=51
